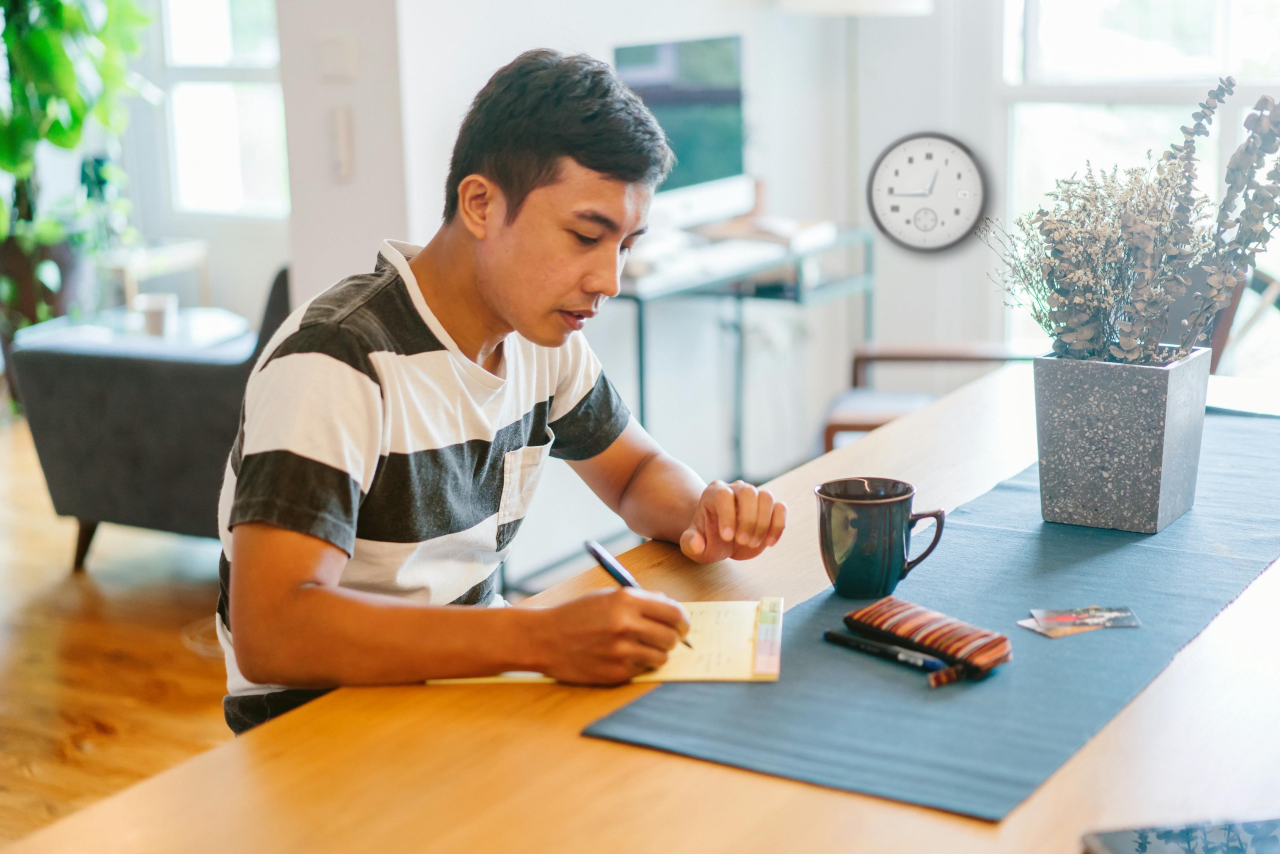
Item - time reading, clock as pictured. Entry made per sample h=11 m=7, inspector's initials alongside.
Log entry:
h=12 m=44
